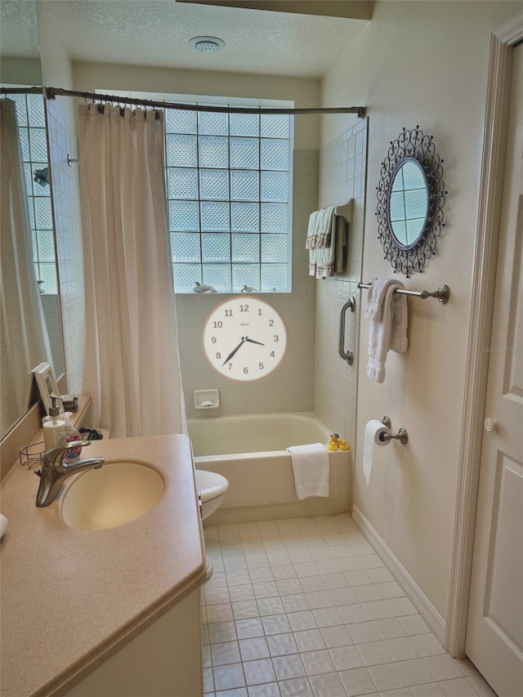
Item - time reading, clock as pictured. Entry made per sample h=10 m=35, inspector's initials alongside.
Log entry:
h=3 m=37
